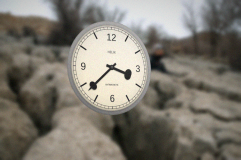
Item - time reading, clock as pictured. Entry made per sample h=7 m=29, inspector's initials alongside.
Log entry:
h=3 m=38
